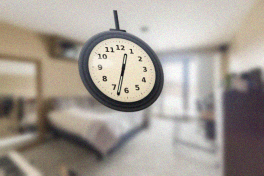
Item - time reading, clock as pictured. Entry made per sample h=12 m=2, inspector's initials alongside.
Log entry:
h=12 m=33
